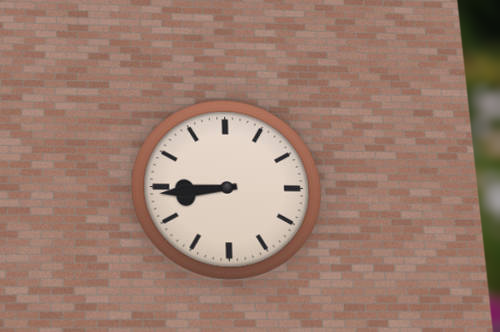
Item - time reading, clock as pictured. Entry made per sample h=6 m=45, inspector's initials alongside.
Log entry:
h=8 m=44
